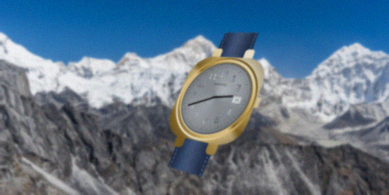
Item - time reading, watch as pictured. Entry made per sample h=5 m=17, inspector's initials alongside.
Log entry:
h=2 m=41
